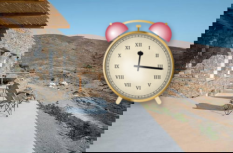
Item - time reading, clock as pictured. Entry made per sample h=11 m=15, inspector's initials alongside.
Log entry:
h=12 m=16
